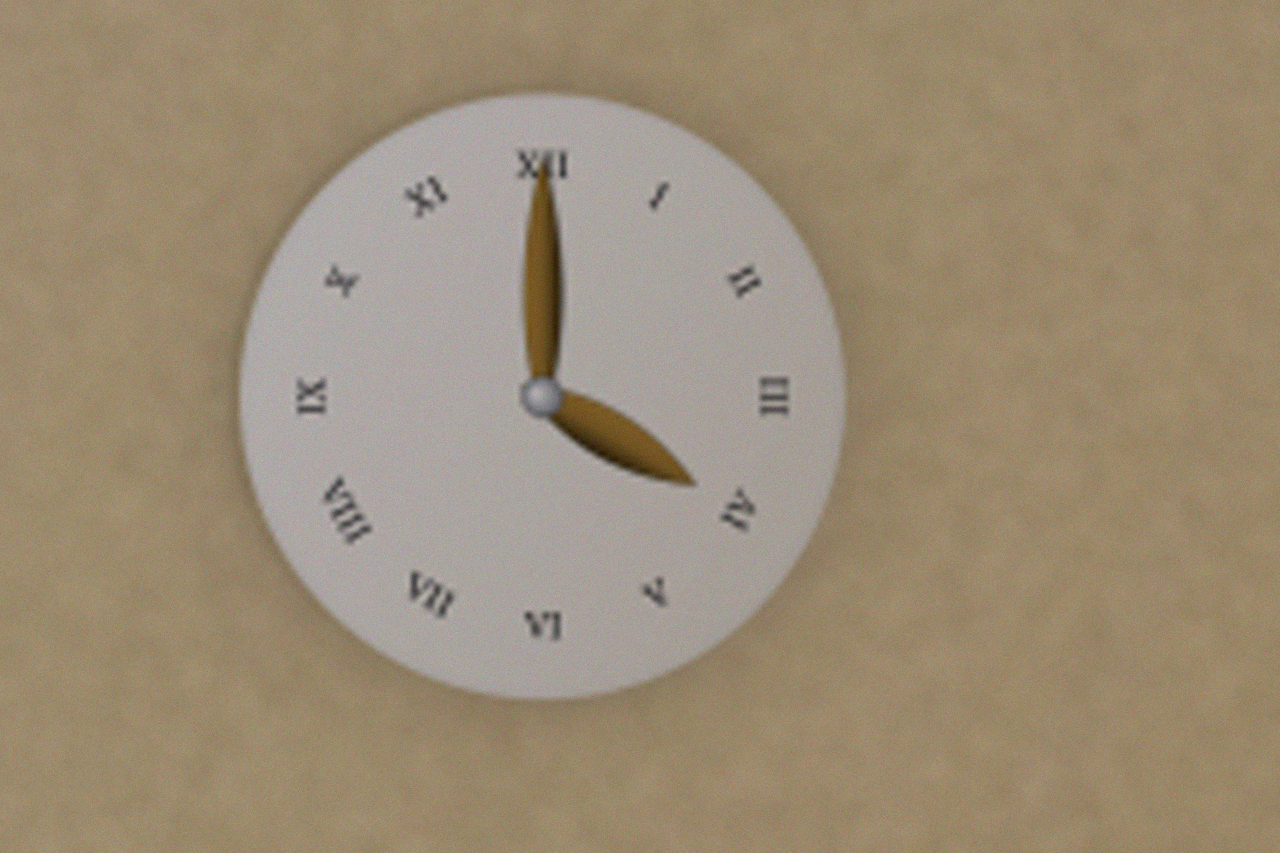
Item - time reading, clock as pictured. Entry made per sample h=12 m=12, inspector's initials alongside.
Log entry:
h=4 m=0
